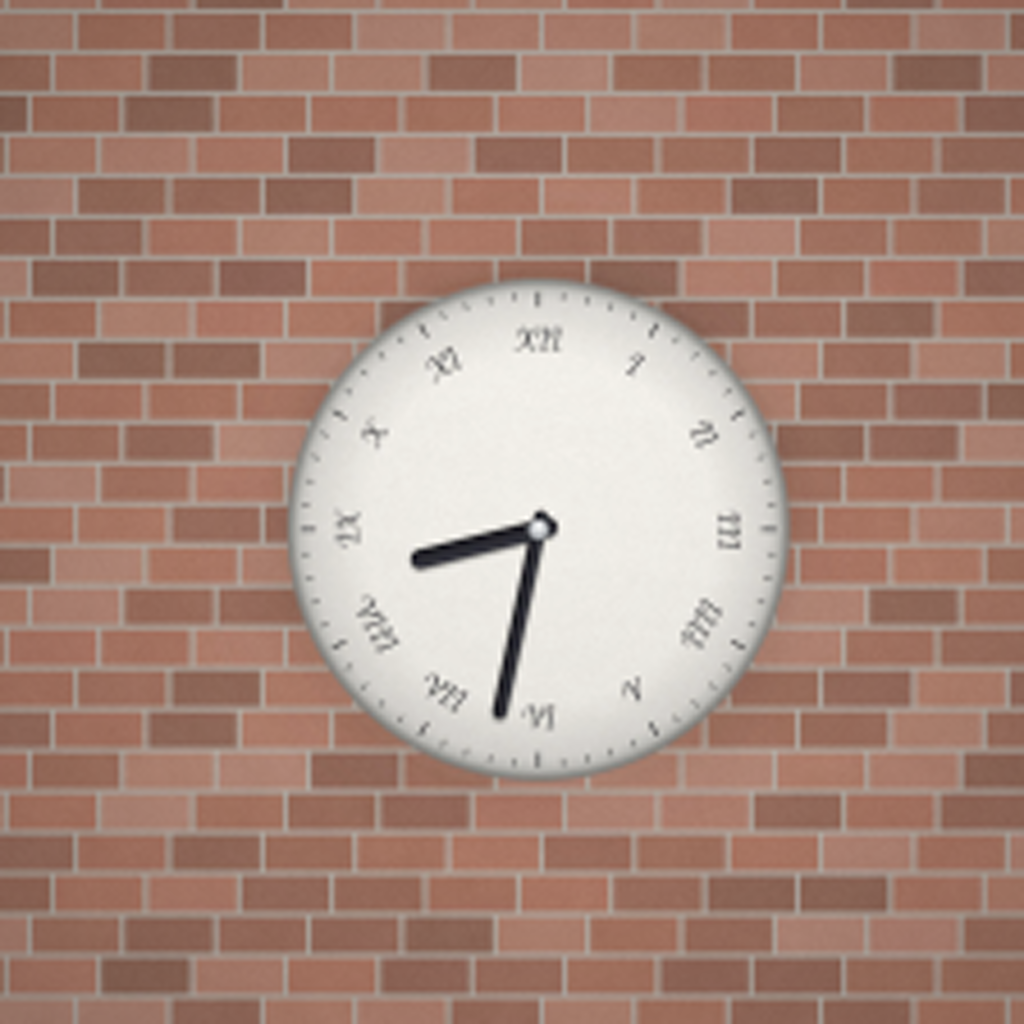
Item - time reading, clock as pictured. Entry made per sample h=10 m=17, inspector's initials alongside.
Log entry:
h=8 m=32
